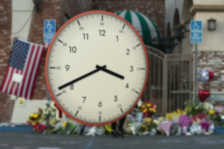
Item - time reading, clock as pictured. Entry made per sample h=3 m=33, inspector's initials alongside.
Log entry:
h=3 m=41
